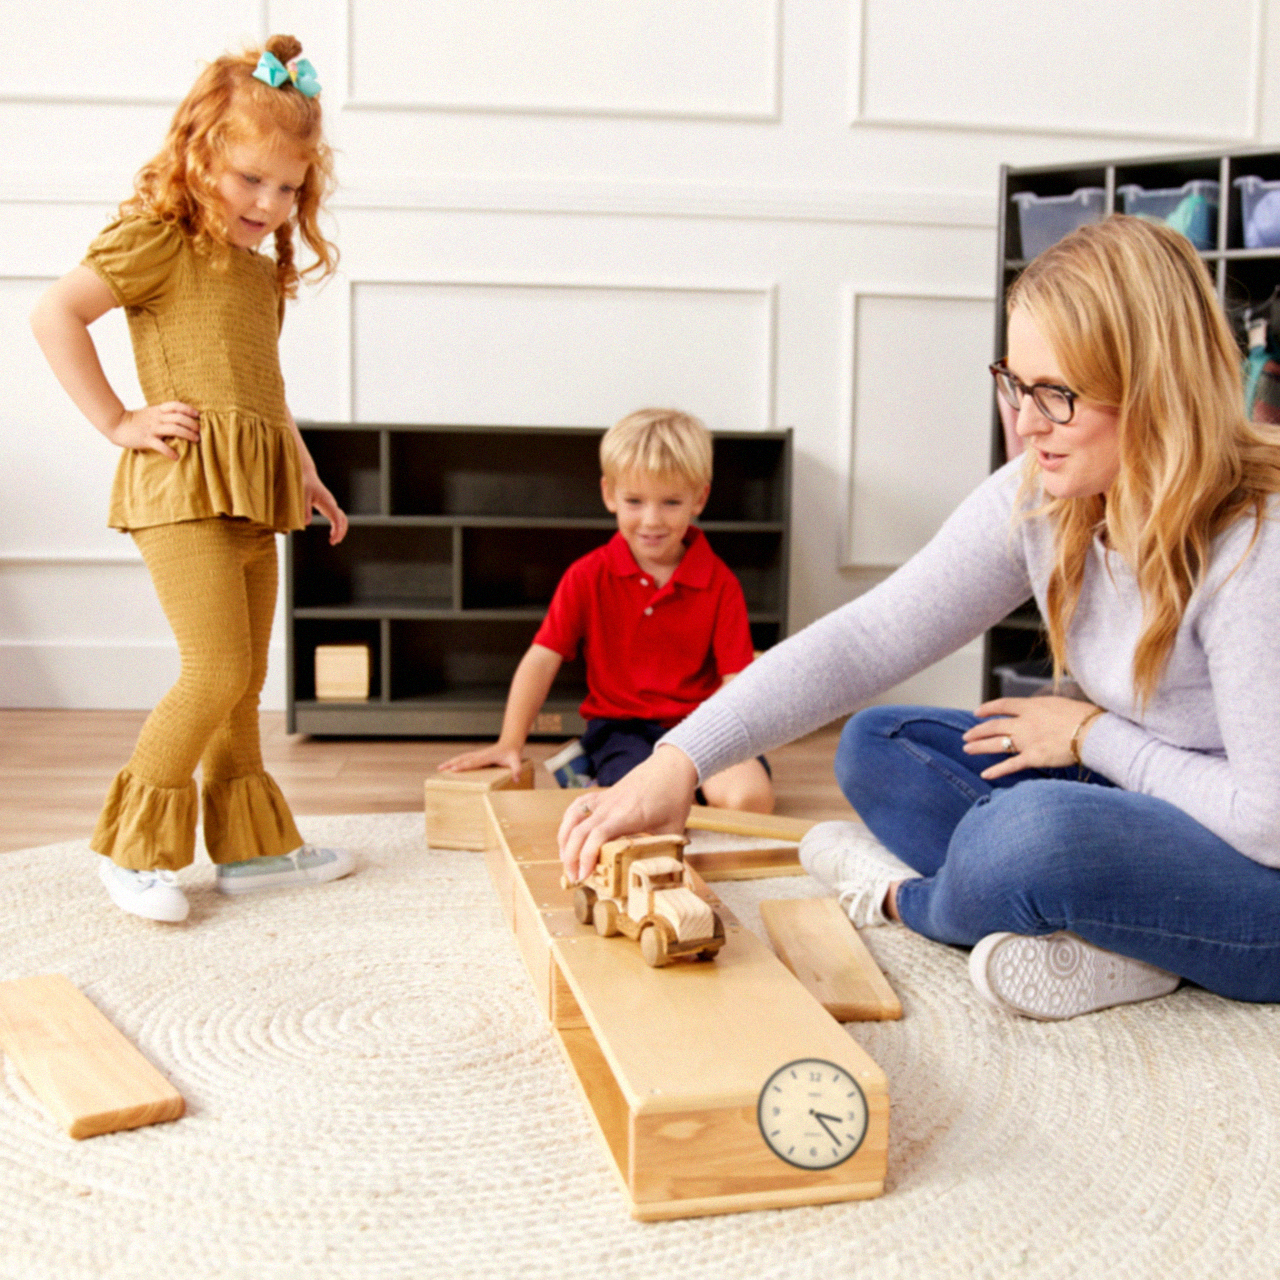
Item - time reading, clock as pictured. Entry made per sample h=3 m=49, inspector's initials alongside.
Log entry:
h=3 m=23
